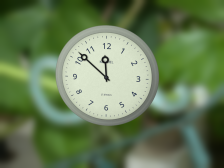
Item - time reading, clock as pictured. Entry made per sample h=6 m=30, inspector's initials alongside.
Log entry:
h=11 m=52
